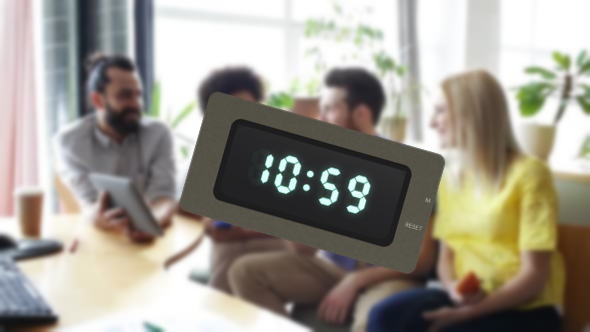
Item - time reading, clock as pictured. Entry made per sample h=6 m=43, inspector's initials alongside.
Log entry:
h=10 m=59
